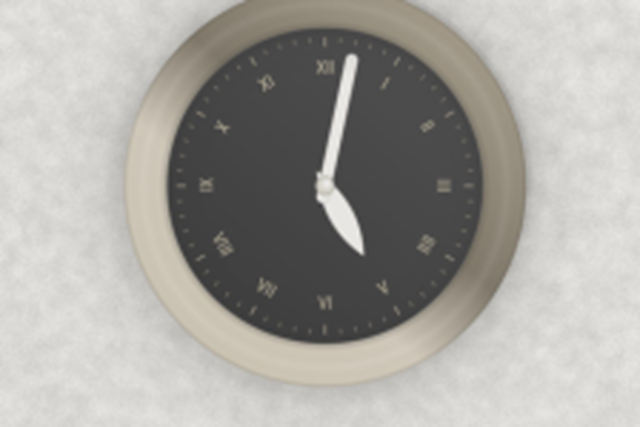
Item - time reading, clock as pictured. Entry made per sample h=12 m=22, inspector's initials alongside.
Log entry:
h=5 m=2
